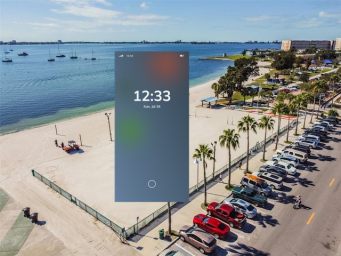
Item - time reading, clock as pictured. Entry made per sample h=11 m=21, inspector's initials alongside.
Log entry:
h=12 m=33
